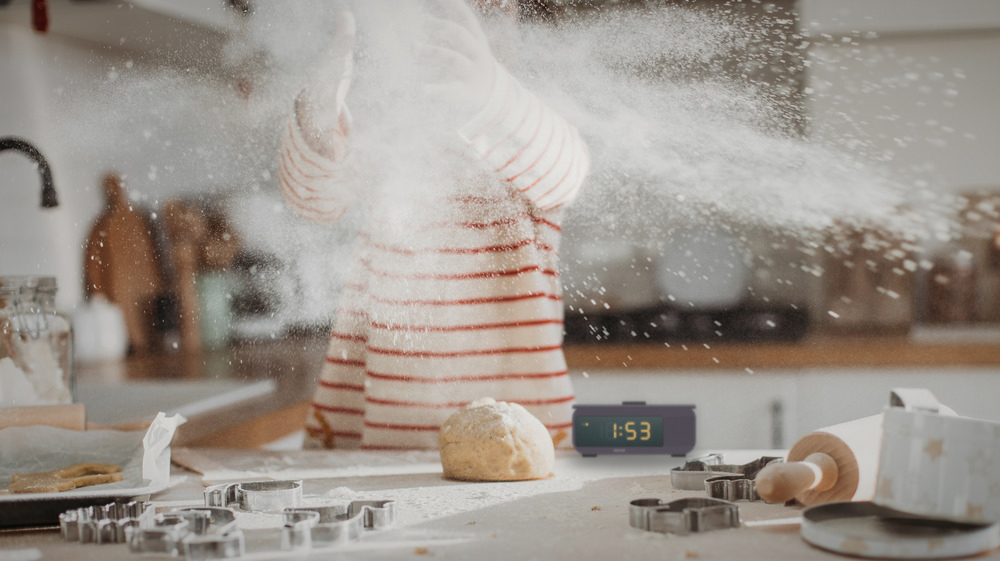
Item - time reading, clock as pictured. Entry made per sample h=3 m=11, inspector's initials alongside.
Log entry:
h=1 m=53
